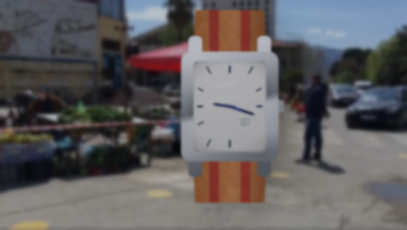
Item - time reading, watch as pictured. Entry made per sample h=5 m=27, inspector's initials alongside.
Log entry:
h=9 m=18
